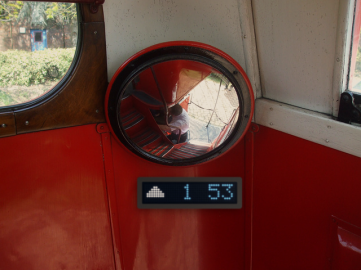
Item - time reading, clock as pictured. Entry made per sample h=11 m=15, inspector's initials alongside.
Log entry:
h=1 m=53
